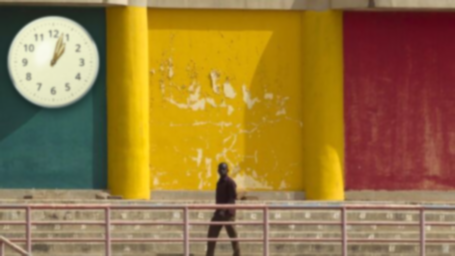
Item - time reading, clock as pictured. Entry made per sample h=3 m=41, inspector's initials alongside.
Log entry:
h=1 m=3
